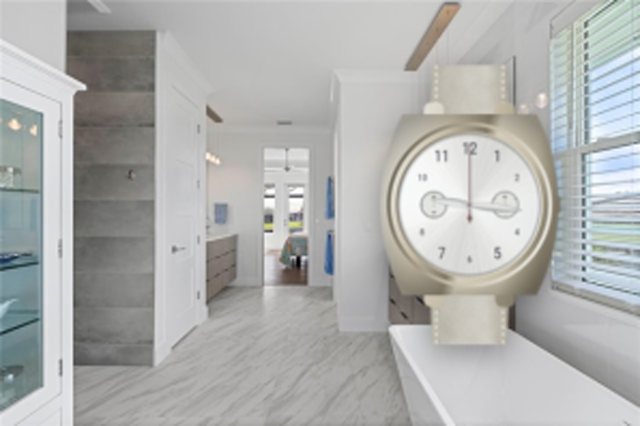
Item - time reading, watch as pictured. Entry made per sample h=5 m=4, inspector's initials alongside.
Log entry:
h=9 m=16
